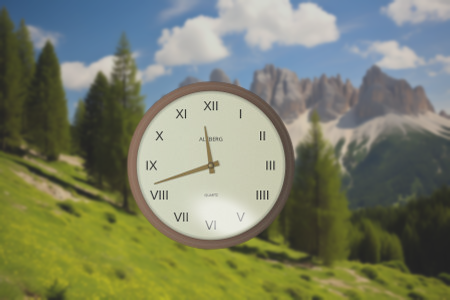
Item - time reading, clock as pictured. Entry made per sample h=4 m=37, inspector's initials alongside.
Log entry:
h=11 m=42
